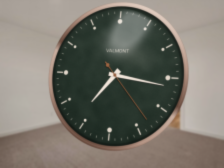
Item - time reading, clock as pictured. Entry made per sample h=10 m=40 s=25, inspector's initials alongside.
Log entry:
h=7 m=16 s=23
